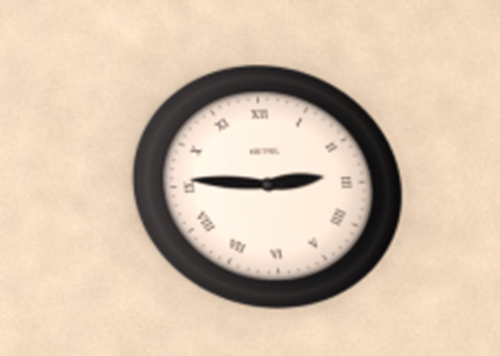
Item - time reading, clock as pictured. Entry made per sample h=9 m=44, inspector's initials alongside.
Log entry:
h=2 m=46
